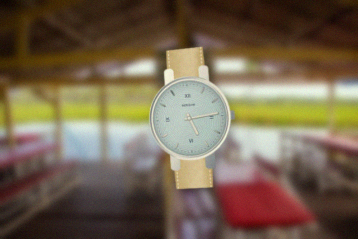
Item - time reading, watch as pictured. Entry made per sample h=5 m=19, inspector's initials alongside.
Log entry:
h=5 m=14
